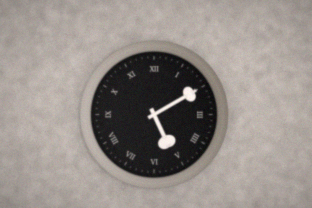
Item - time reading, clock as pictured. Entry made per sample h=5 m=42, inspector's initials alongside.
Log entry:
h=5 m=10
